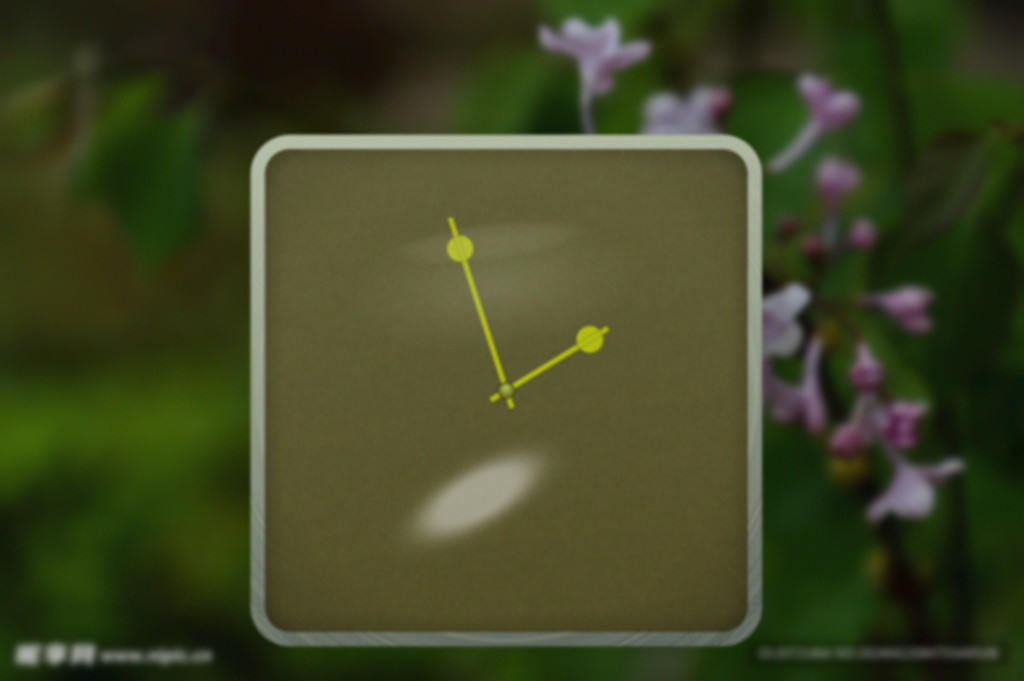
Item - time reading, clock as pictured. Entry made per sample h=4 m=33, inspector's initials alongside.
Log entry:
h=1 m=57
